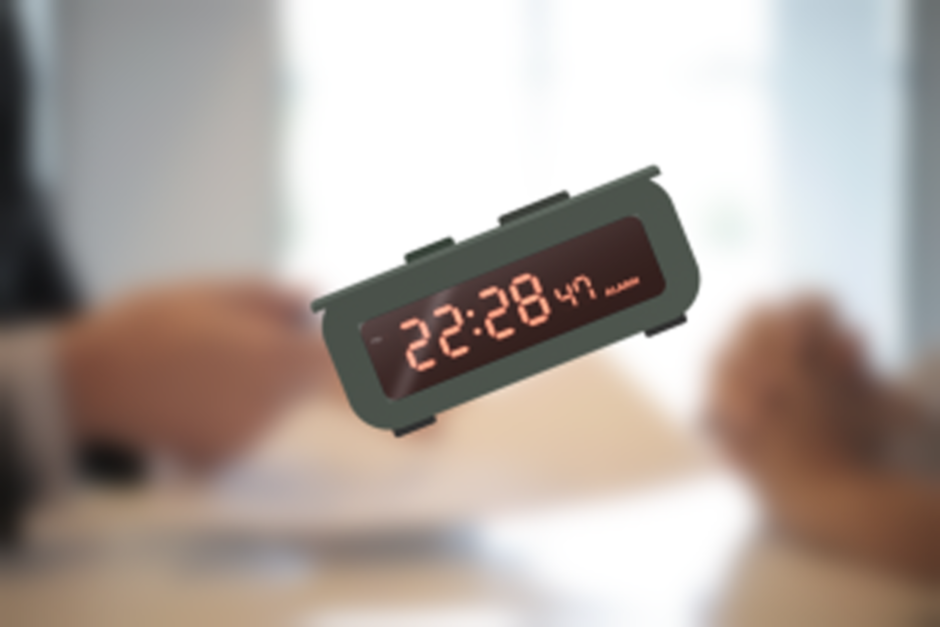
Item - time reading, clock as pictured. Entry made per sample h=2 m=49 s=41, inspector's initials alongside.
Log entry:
h=22 m=28 s=47
